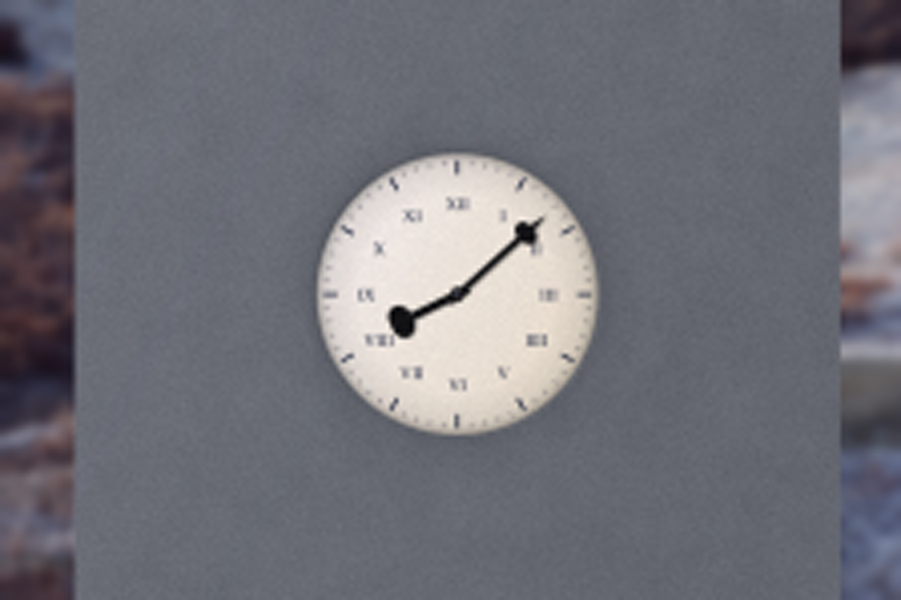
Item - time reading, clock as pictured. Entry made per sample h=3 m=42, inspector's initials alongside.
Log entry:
h=8 m=8
